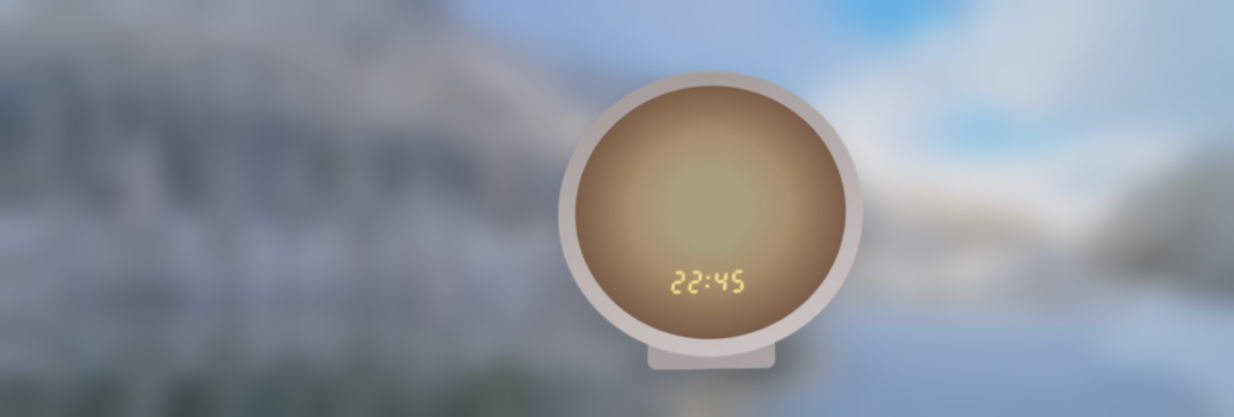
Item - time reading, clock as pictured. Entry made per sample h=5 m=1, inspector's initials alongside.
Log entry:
h=22 m=45
